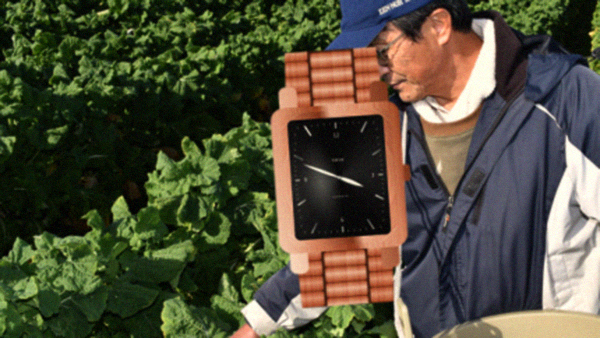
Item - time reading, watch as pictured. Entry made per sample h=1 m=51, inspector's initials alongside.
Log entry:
h=3 m=49
